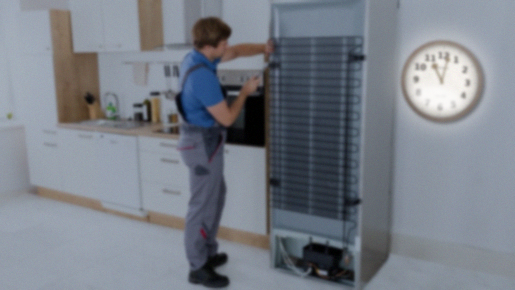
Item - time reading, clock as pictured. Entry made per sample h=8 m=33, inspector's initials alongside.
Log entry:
h=11 m=2
